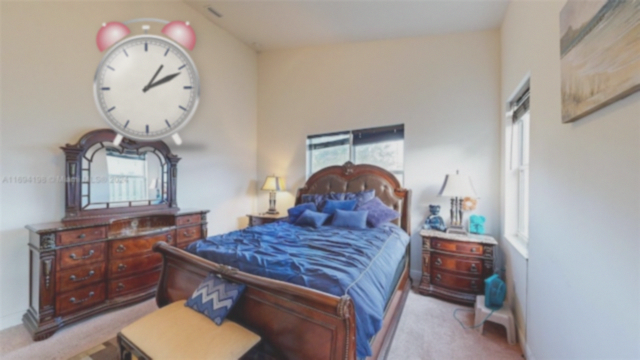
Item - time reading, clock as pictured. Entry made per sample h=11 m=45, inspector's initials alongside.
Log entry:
h=1 m=11
